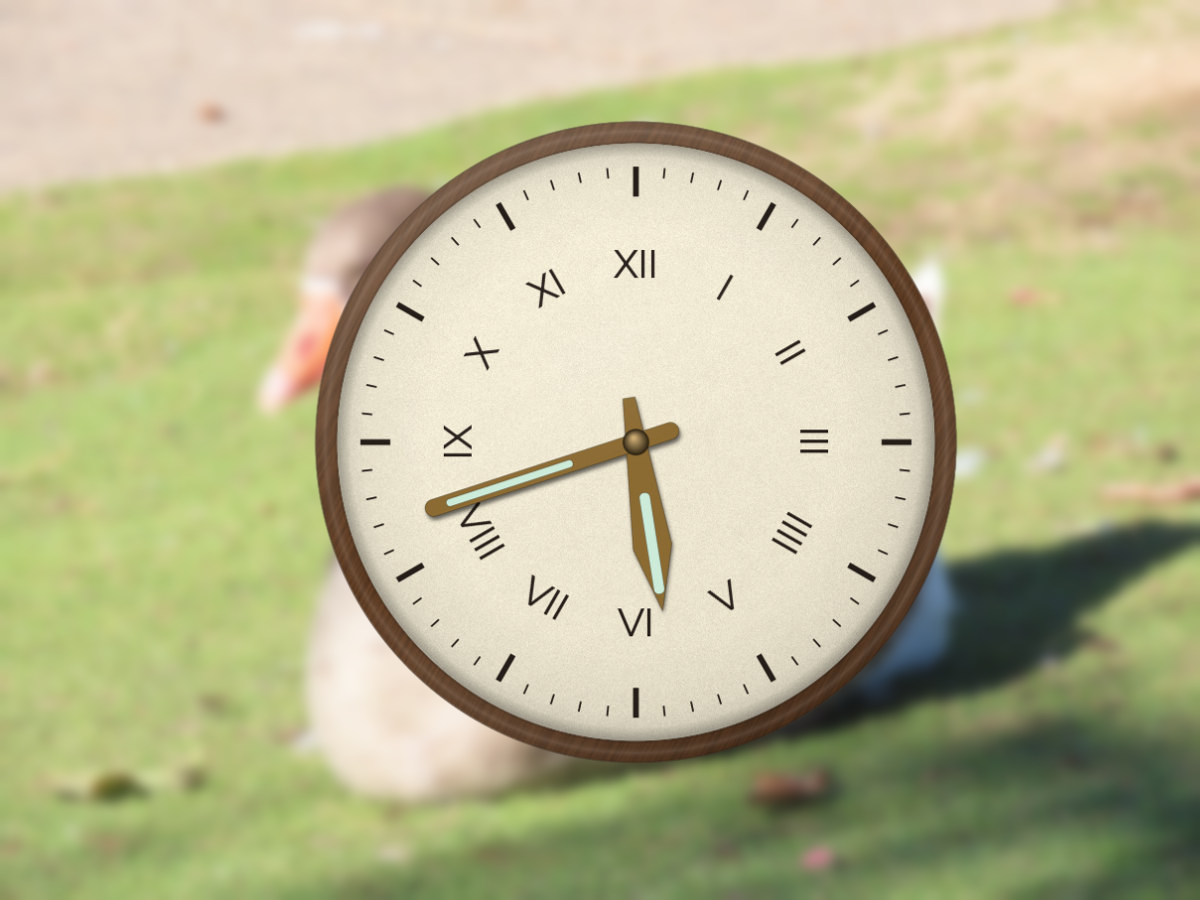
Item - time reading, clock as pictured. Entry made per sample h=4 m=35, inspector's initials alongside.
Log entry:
h=5 m=42
